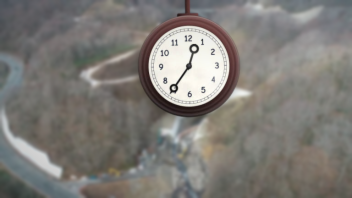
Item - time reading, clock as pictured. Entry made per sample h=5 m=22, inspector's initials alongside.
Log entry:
h=12 m=36
